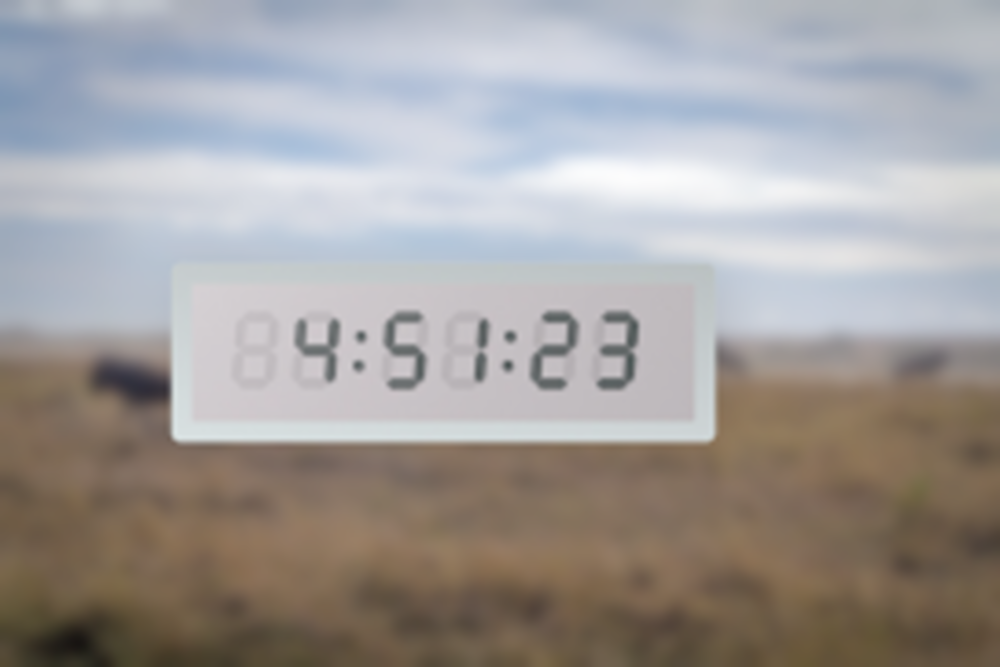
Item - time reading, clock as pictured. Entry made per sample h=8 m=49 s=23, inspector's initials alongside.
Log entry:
h=4 m=51 s=23
